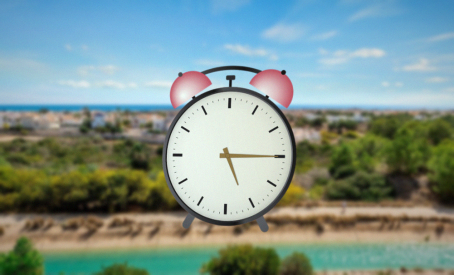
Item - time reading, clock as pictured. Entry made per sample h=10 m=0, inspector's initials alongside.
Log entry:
h=5 m=15
